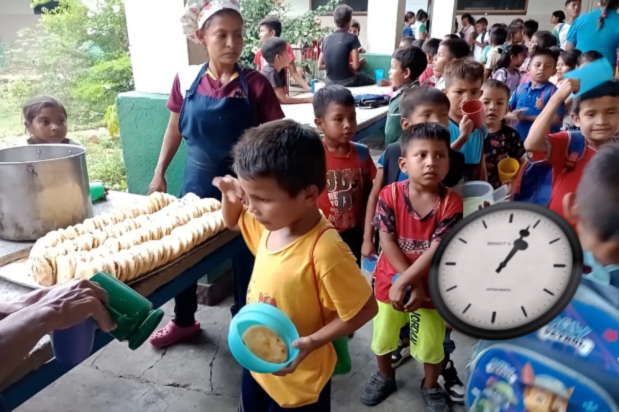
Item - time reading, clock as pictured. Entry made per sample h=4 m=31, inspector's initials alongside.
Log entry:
h=1 m=4
